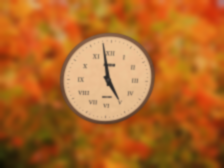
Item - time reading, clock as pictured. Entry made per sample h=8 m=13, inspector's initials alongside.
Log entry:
h=4 m=58
